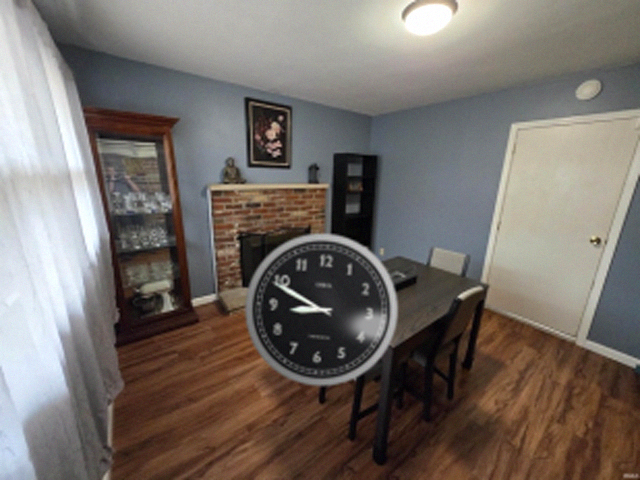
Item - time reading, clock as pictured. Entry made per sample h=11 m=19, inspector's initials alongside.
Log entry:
h=8 m=49
